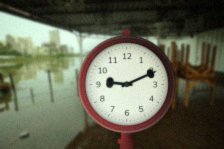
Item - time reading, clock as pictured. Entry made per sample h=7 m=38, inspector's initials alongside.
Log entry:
h=9 m=11
